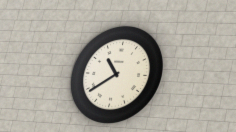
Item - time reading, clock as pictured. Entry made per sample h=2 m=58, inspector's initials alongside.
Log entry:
h=10 m=39
